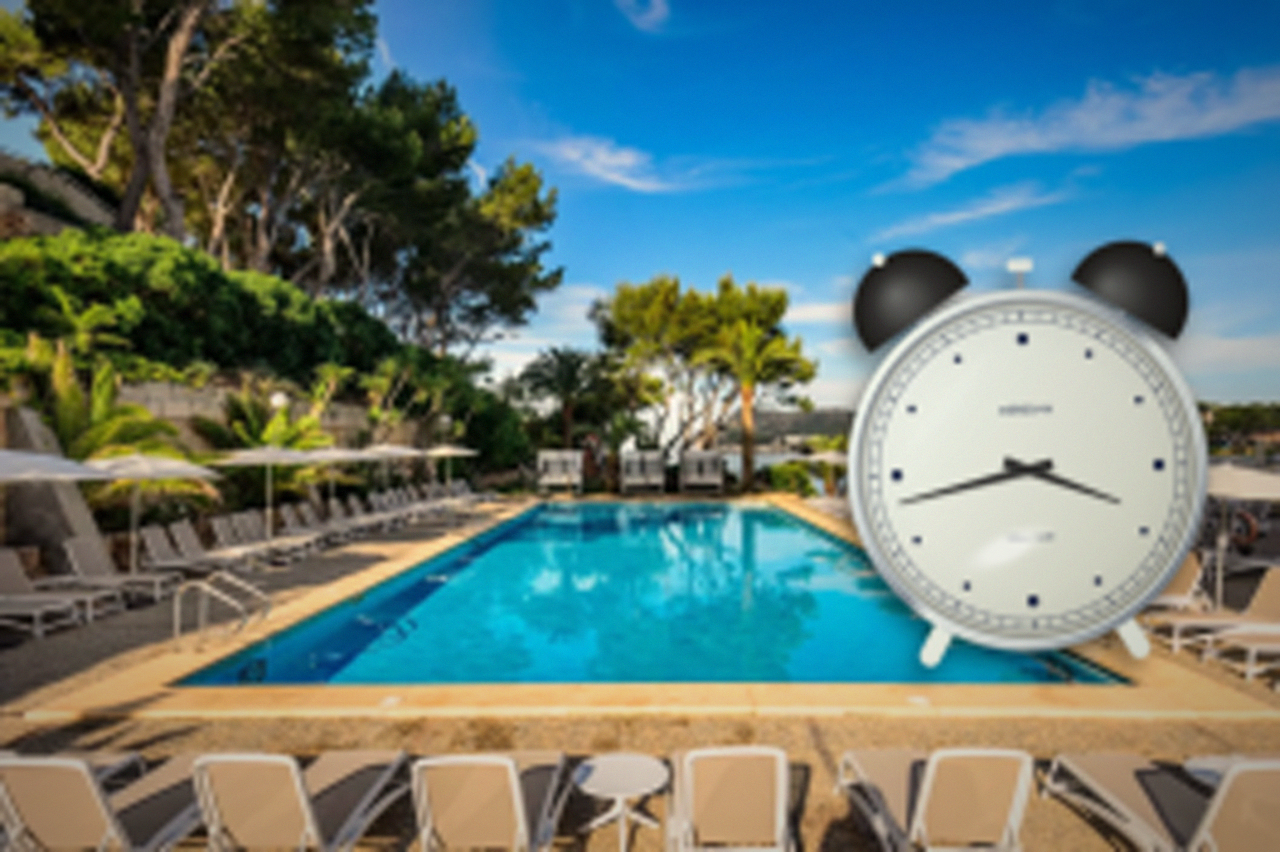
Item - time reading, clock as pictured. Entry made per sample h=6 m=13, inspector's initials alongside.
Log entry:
h=3 m=43
